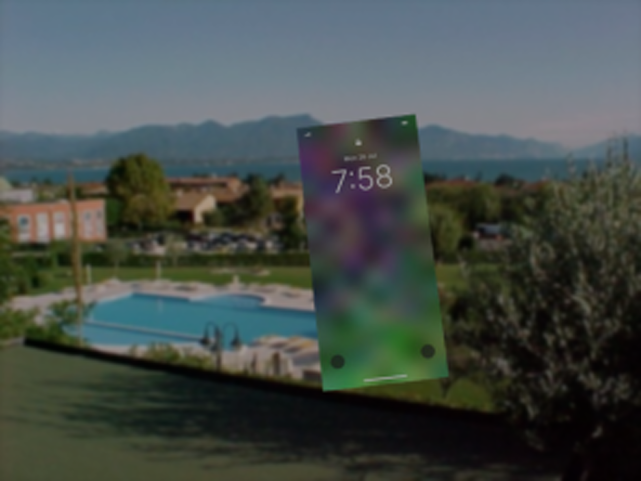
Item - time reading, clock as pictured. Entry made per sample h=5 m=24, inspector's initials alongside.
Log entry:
h=7 m=58
